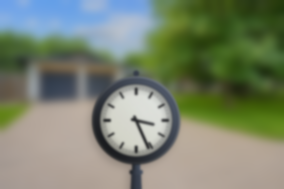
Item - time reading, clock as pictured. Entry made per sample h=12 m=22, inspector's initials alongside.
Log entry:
h=3 m=26
